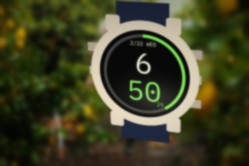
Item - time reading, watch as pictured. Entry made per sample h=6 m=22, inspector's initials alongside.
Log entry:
h=6 m=50
